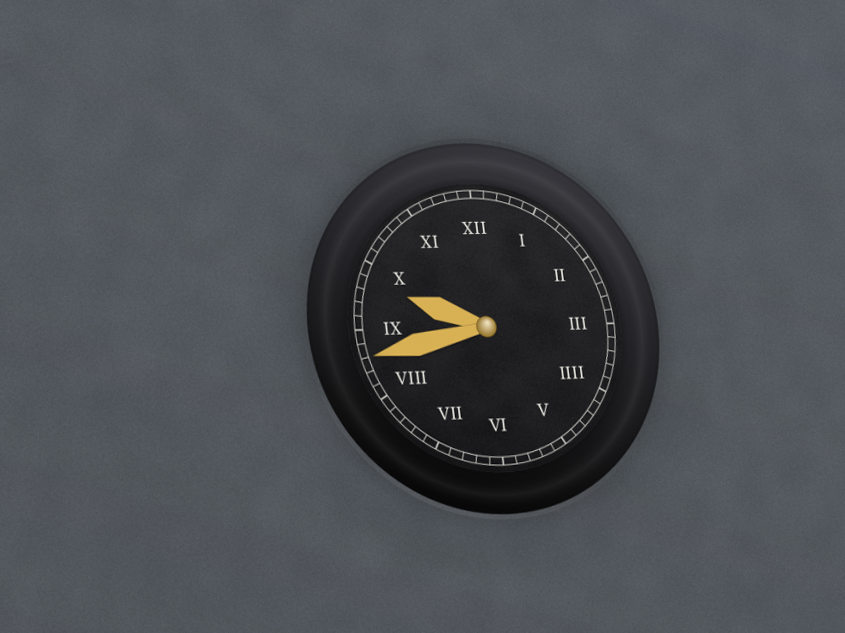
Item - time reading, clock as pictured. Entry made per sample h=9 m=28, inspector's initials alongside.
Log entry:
h=9 m=43
